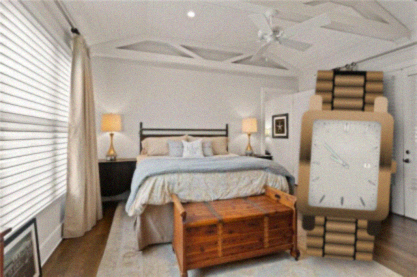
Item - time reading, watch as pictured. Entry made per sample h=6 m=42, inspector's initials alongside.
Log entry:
h=9 m=52
